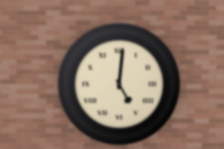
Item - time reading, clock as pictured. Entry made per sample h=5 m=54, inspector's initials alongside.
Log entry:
h=5 m=1
